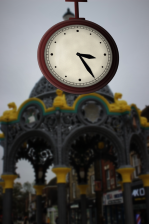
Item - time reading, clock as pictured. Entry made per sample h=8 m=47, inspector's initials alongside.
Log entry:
h=3 m=25
